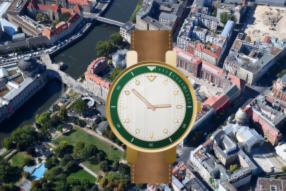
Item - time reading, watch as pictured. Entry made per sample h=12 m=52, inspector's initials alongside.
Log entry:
h=2 m=52
